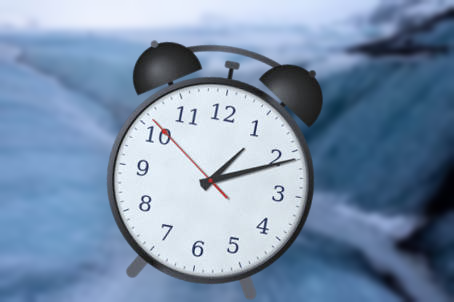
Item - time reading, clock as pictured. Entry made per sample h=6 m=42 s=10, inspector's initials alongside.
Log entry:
h=1 m=10 s=51
